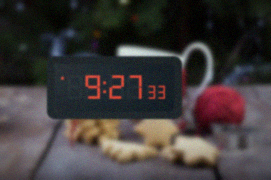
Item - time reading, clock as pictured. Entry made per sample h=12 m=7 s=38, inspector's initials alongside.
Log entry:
h=9 m=27 s=33
